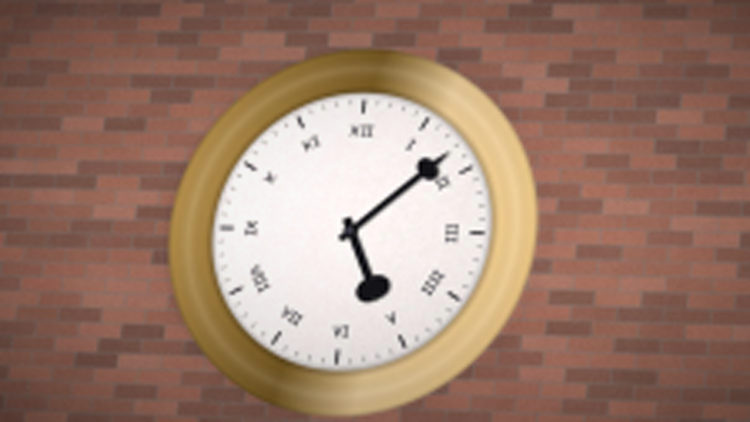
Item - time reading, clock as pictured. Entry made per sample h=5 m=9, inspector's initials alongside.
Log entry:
h=5 m=8
